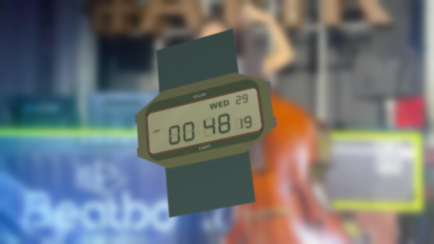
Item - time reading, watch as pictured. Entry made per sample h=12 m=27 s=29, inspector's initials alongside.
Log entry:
h=0 m=48 s=19
